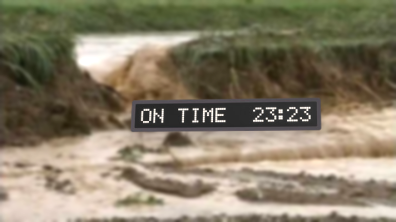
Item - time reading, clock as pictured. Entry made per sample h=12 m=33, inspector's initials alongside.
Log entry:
h=23 m=23
